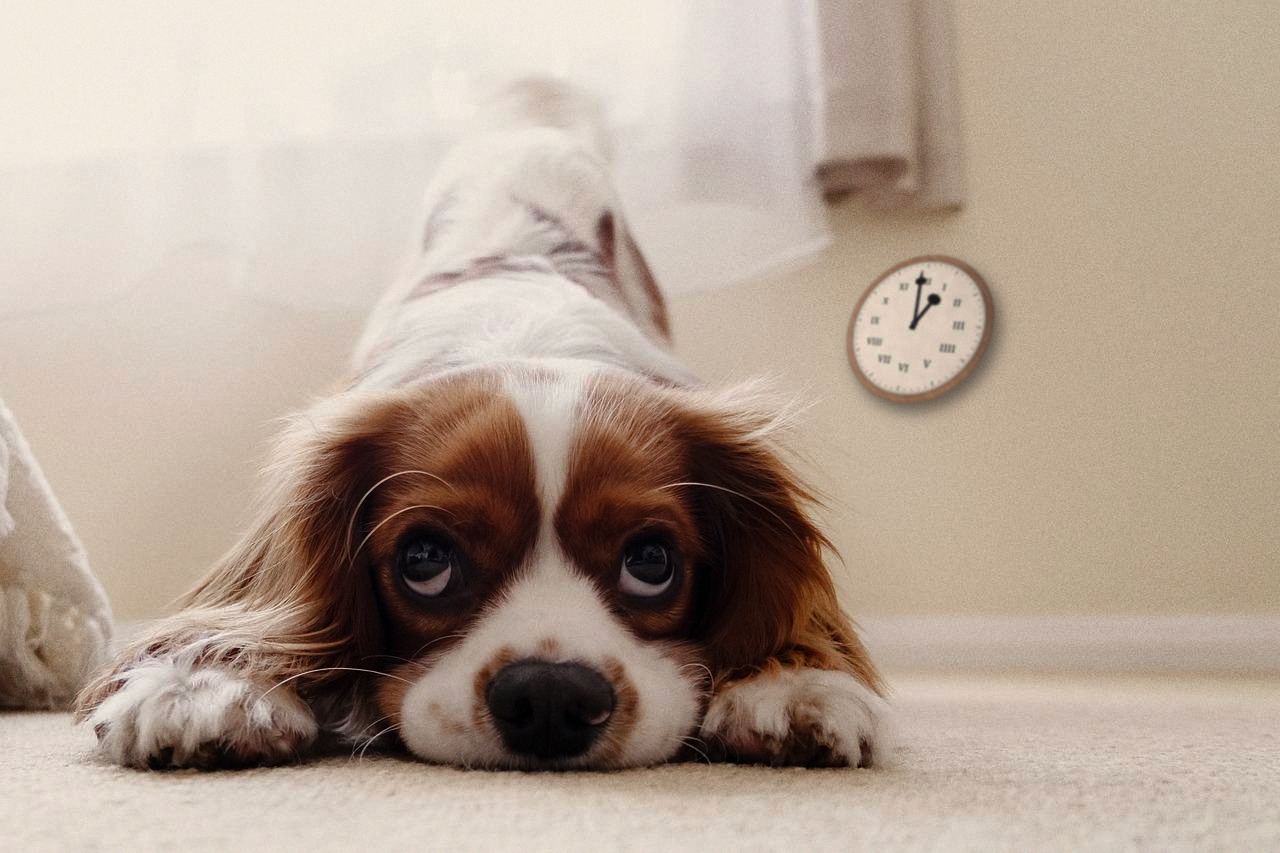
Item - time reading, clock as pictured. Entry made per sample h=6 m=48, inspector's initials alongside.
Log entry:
h=12 m=59
